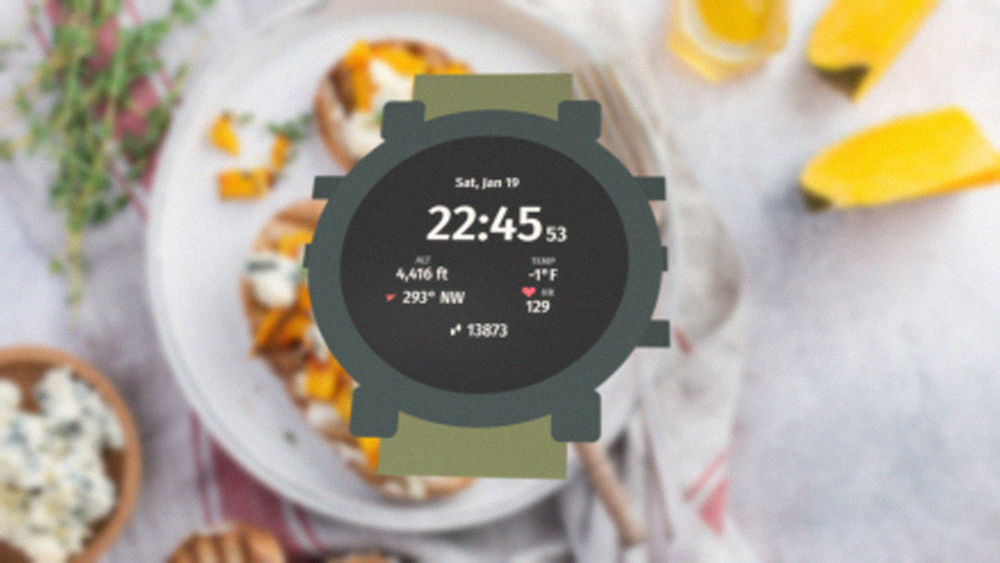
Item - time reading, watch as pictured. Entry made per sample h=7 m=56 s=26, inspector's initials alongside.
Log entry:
h=22 m=45 s=53
